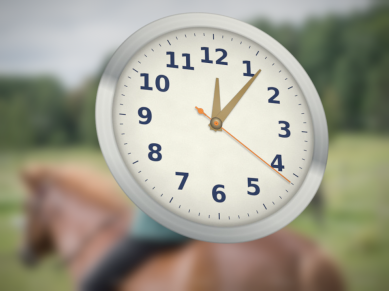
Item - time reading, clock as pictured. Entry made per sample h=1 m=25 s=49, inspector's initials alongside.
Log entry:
h=12 m=6 s=21
